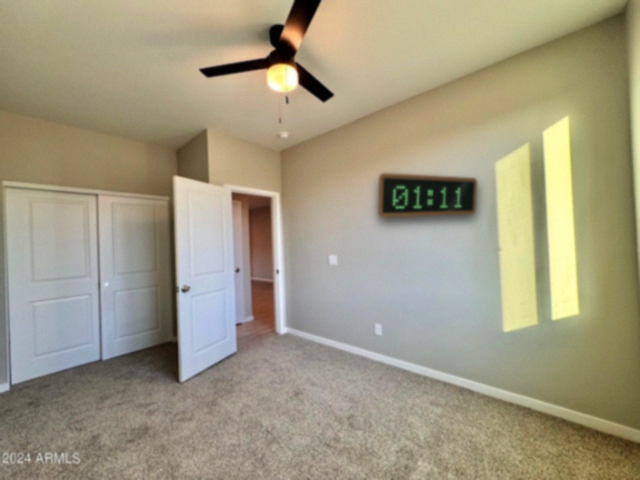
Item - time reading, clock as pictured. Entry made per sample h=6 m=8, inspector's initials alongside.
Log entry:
h=1 m=11
